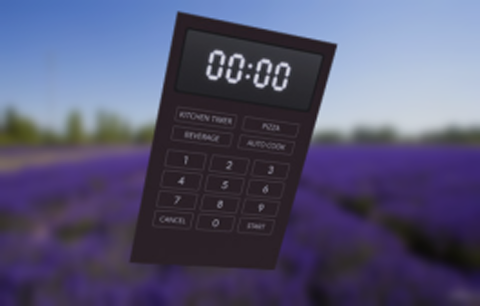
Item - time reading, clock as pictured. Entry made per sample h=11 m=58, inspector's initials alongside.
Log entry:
h=0 m=0
